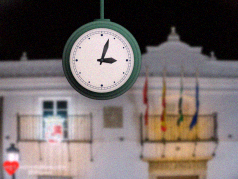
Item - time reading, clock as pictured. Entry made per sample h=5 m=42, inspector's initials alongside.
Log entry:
h=3 m=3
